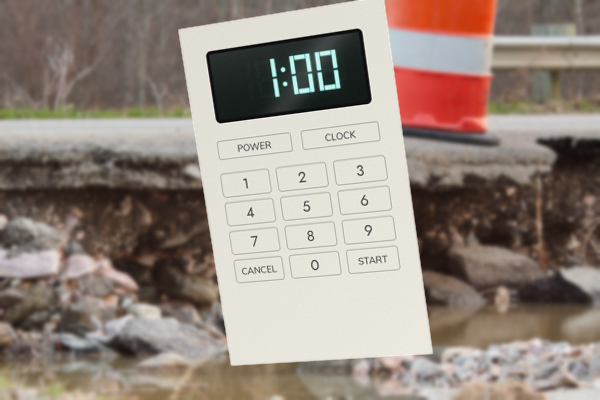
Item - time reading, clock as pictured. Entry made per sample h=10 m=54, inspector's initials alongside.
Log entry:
h=1 m=0
